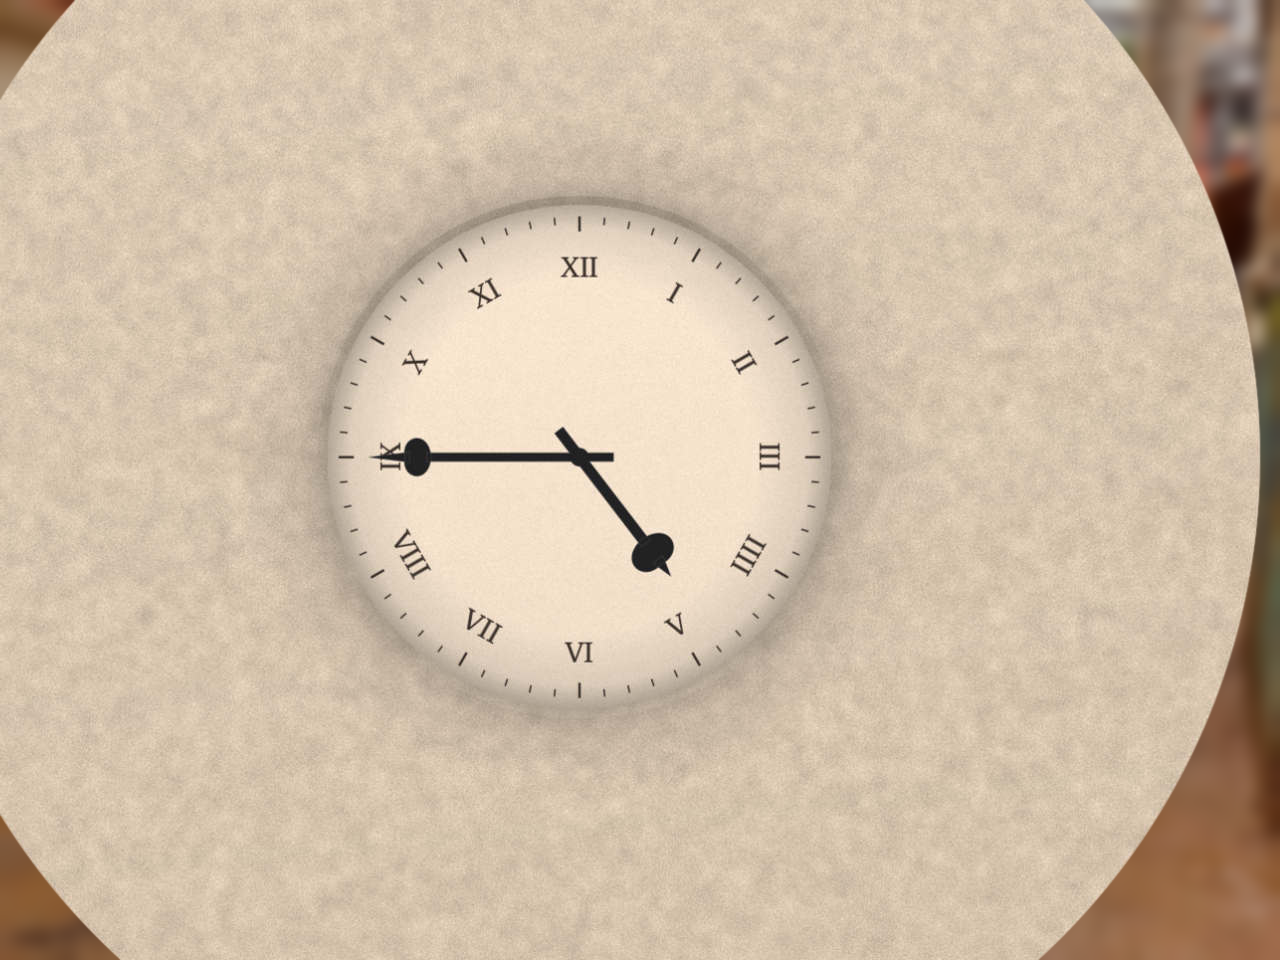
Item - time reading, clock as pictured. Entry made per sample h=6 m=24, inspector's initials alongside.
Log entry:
h=4 m=45
